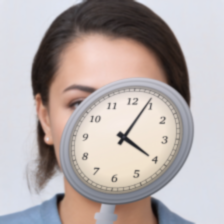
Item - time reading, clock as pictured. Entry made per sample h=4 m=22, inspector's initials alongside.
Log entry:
h=4 m=4
